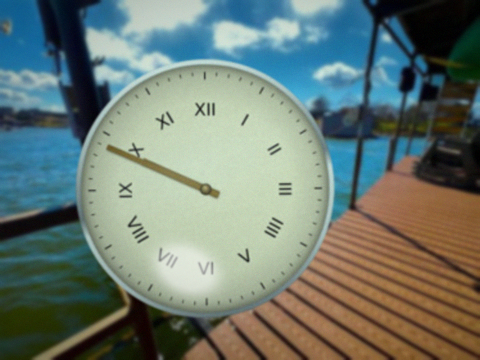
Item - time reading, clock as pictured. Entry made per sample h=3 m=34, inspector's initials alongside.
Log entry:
h=9 m=49
